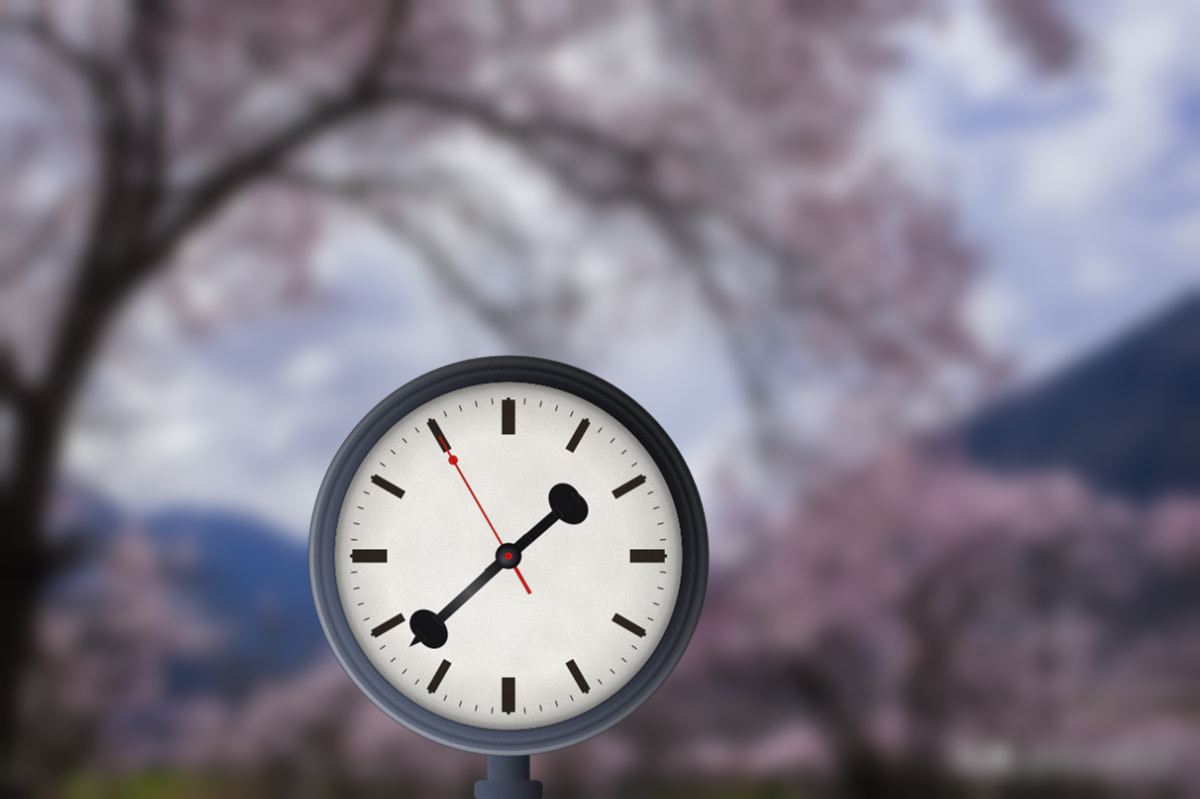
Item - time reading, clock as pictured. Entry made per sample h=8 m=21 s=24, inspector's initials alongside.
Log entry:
h=1 m=37 s=55
